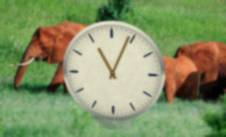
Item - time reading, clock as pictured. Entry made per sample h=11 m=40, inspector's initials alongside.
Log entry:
h=11 m=4
